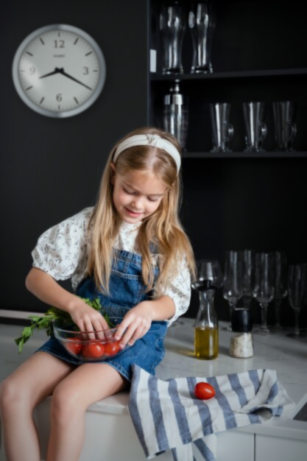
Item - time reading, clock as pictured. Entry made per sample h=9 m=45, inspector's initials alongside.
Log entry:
h=8 m=20
